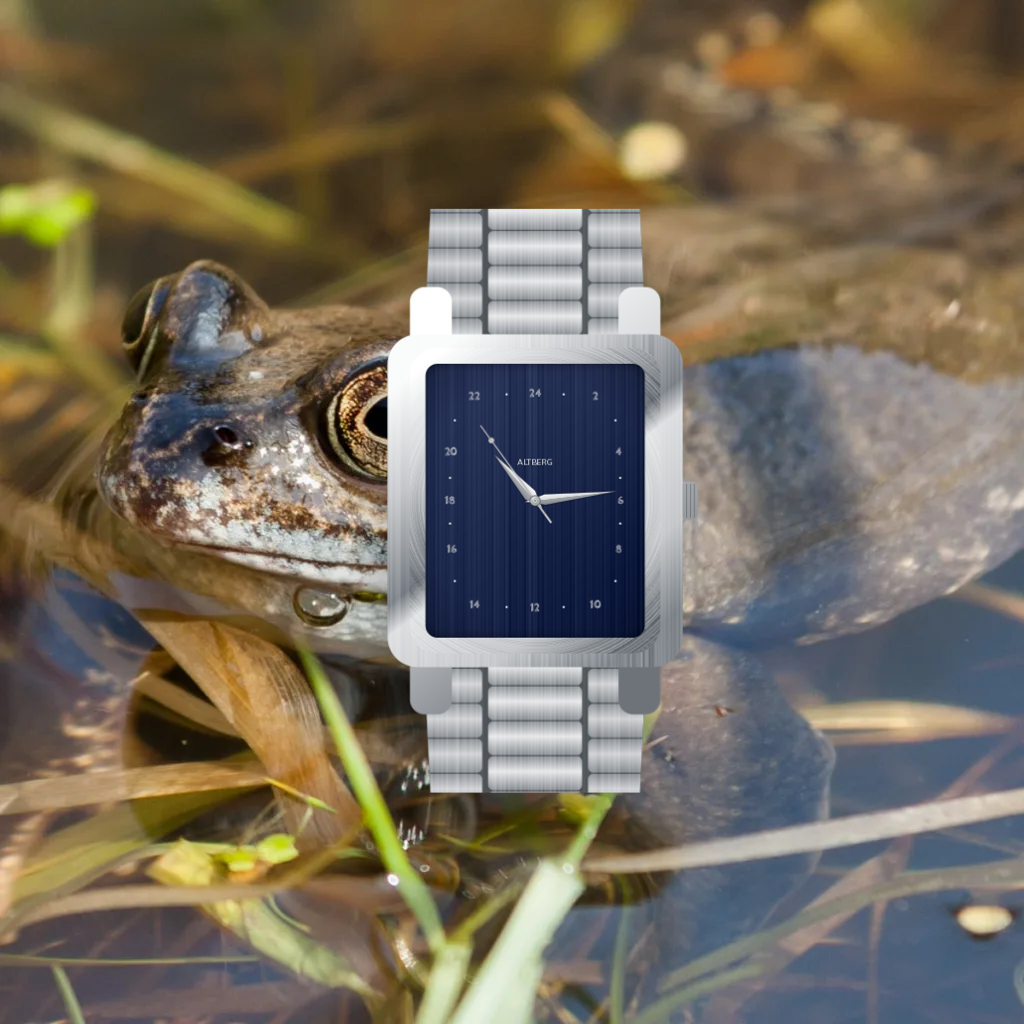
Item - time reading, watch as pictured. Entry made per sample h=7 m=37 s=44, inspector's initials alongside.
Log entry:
h=21 m=13 s=54
